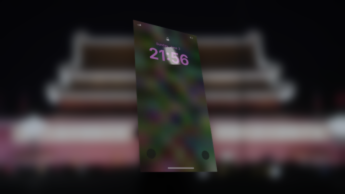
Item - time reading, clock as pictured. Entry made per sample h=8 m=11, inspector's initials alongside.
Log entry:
h=21 m=56
